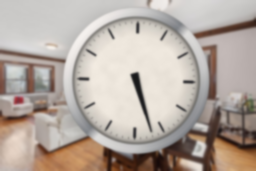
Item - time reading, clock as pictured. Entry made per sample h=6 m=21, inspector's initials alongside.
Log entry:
h=5 m=27
